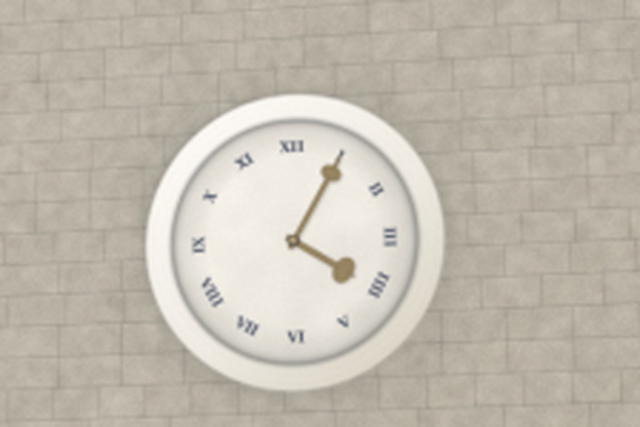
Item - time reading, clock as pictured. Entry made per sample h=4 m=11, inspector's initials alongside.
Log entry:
h=4 m=5
